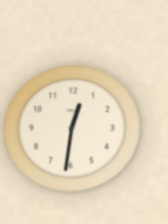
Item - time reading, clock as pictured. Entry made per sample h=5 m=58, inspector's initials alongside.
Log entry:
h=12 m=31
